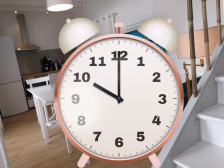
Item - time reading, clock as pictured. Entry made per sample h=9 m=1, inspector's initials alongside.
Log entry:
h=10 m=0
